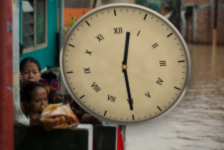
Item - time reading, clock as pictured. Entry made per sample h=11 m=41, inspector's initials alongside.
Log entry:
h=12 m=30
